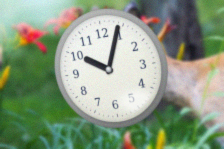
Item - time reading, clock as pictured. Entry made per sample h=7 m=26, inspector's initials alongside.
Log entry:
h=10 m=4
